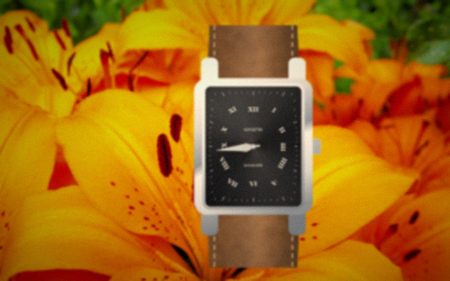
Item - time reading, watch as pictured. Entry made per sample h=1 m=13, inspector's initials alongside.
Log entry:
h=8 m=44
